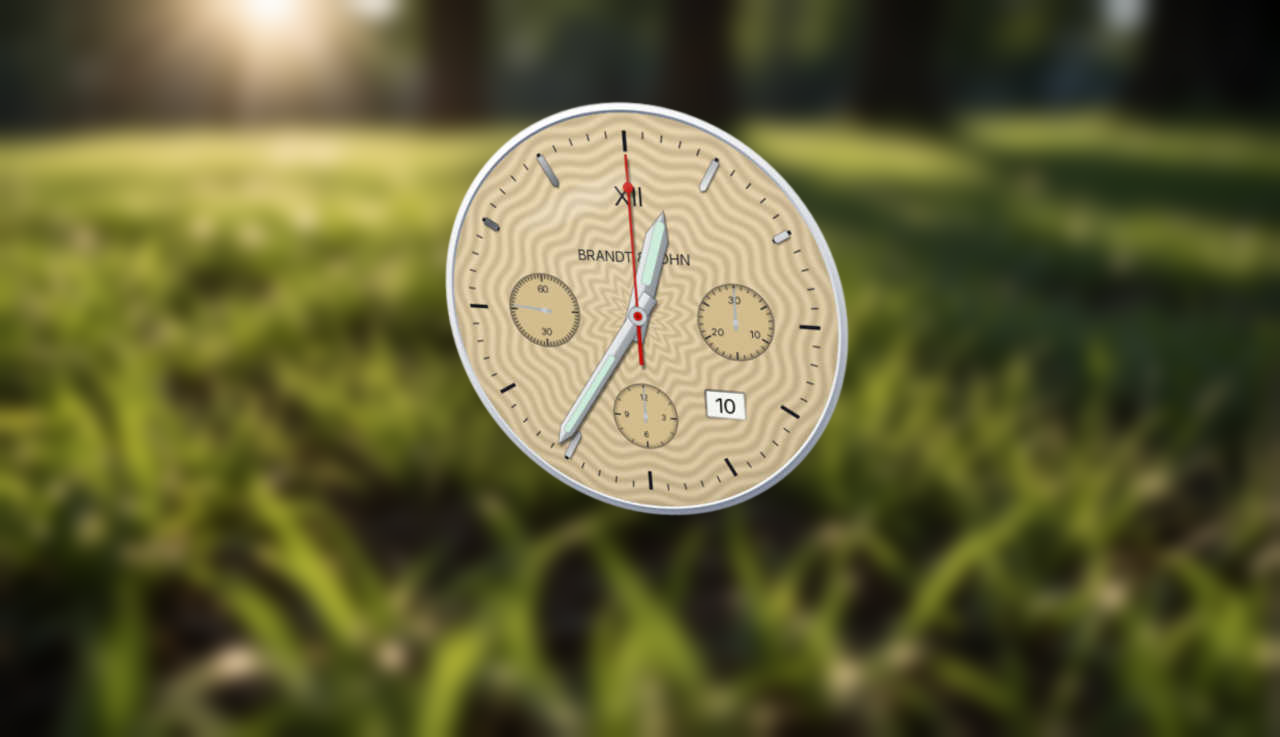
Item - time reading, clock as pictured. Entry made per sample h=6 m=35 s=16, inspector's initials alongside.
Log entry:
h=12 m=35 s=46
